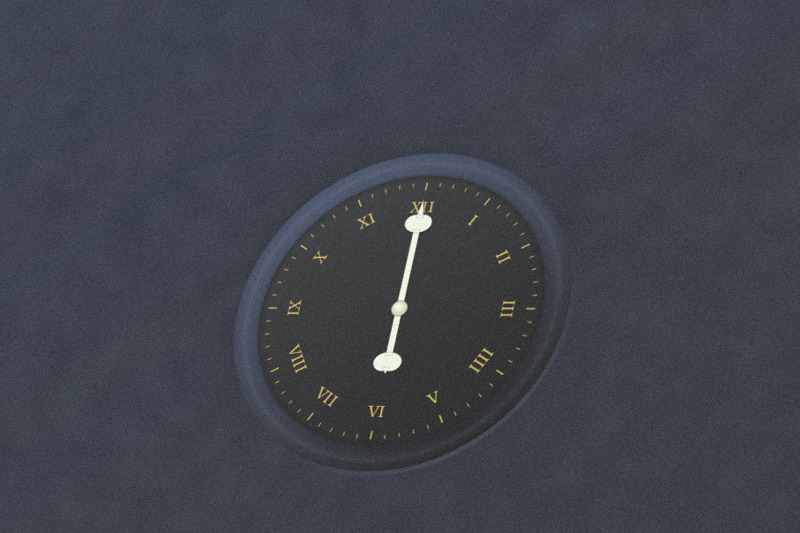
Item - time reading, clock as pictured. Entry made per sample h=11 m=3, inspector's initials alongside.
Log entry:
h=6 m=0
